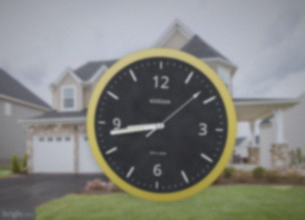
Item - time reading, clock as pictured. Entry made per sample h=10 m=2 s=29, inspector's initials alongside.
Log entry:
h=8 m=43 s=8
